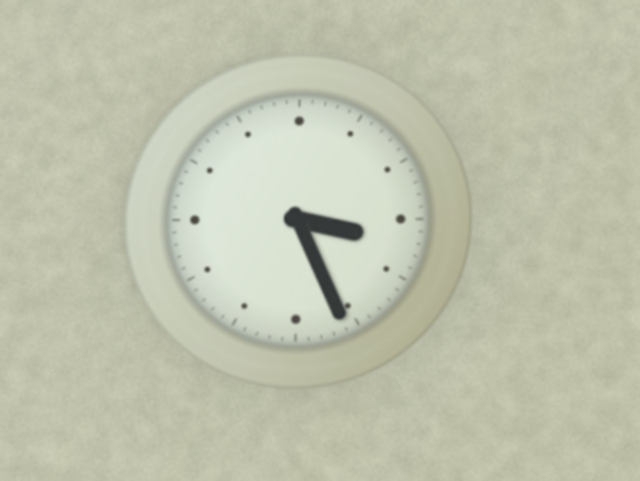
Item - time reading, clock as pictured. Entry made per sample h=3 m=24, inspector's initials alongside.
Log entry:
h=3 m=26
